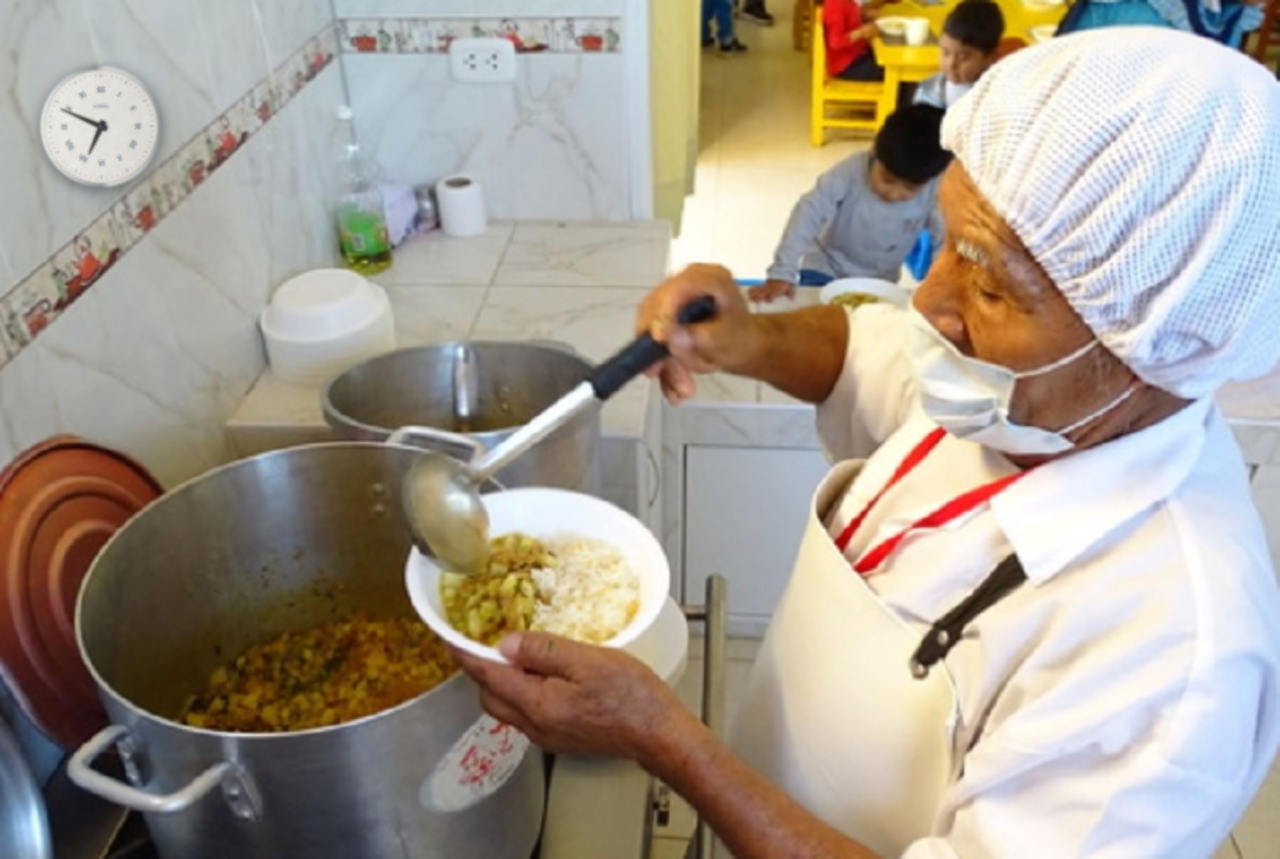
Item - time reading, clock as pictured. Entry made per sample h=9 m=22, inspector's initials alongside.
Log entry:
h=6 m=49
